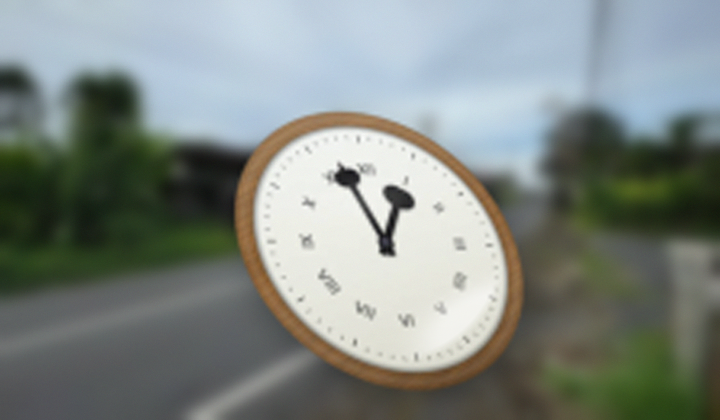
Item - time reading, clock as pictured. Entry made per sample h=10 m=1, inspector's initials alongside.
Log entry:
h=12 m=57
